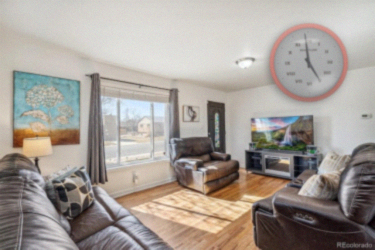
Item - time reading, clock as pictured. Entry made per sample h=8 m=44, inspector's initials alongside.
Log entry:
h=4 m=59
